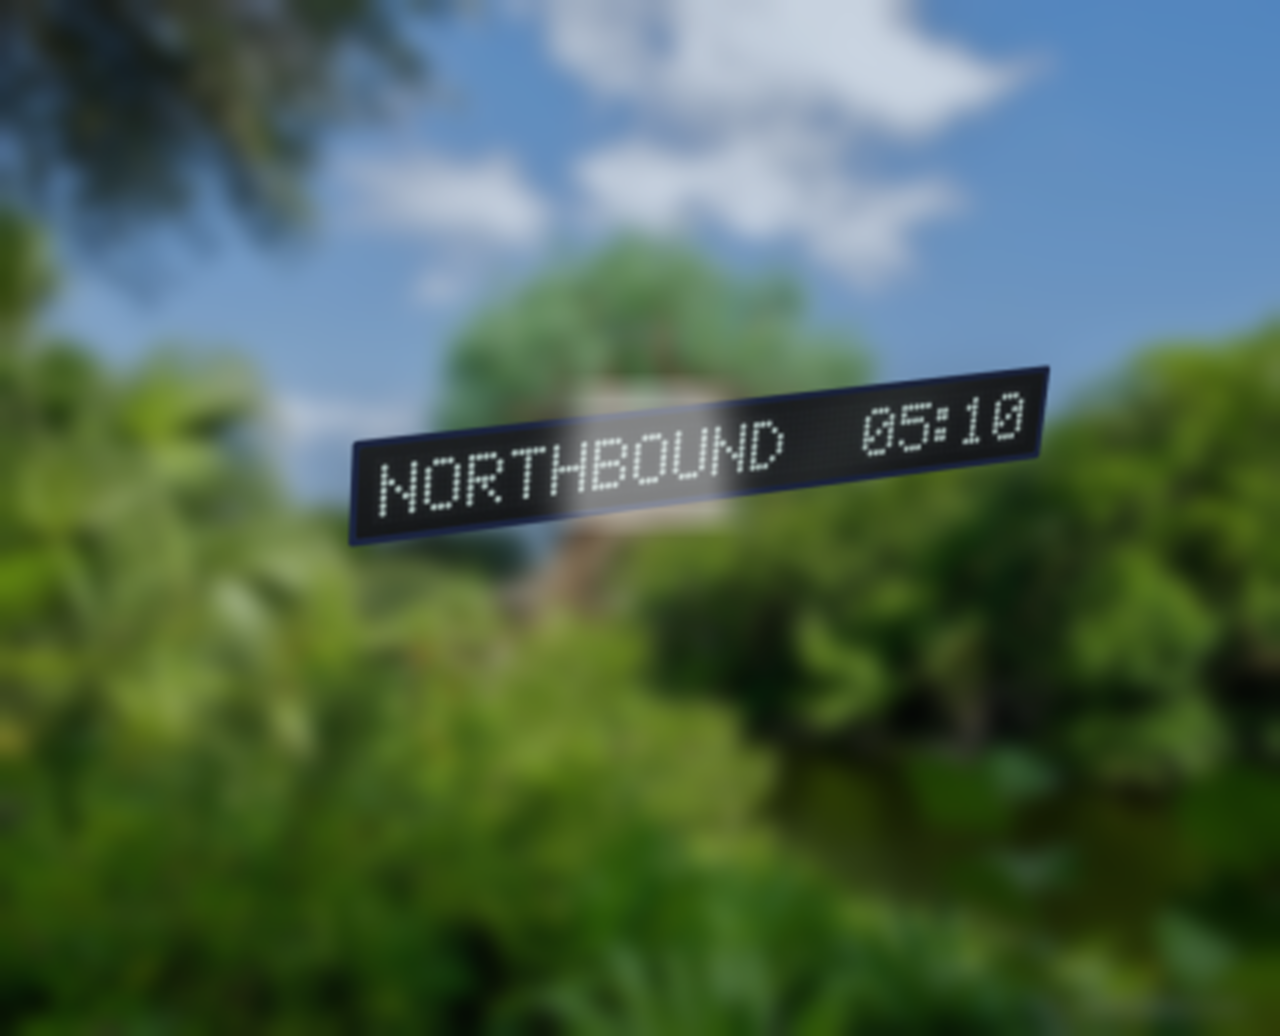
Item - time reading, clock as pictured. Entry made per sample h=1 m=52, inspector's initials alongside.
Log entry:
h=5 m=10
